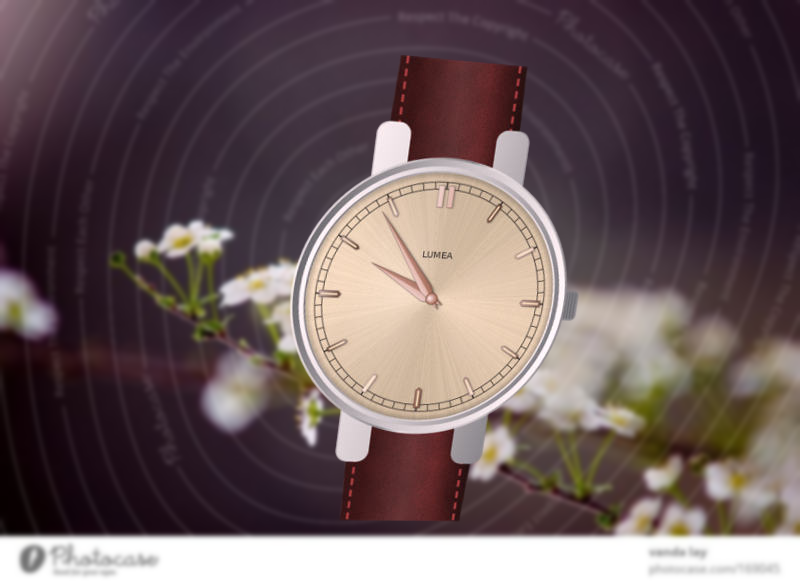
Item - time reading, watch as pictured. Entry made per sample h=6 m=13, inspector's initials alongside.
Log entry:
h=9 m=54
